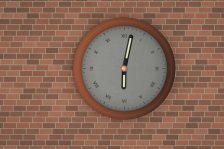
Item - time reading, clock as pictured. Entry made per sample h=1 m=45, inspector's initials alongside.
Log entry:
h=6 m=2
